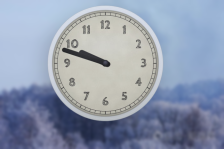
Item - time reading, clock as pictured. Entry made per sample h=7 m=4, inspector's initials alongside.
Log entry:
h=9 m=48
